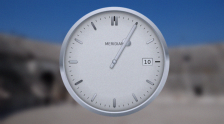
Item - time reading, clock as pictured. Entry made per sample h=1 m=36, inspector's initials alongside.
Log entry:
h=1 m=5
